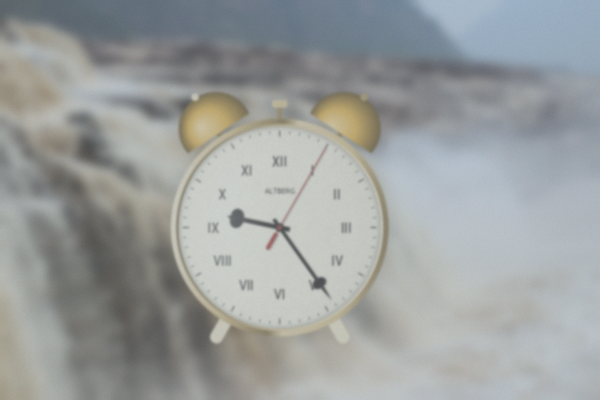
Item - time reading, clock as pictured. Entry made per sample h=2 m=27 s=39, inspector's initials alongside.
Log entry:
h=9 m=24 s=5
